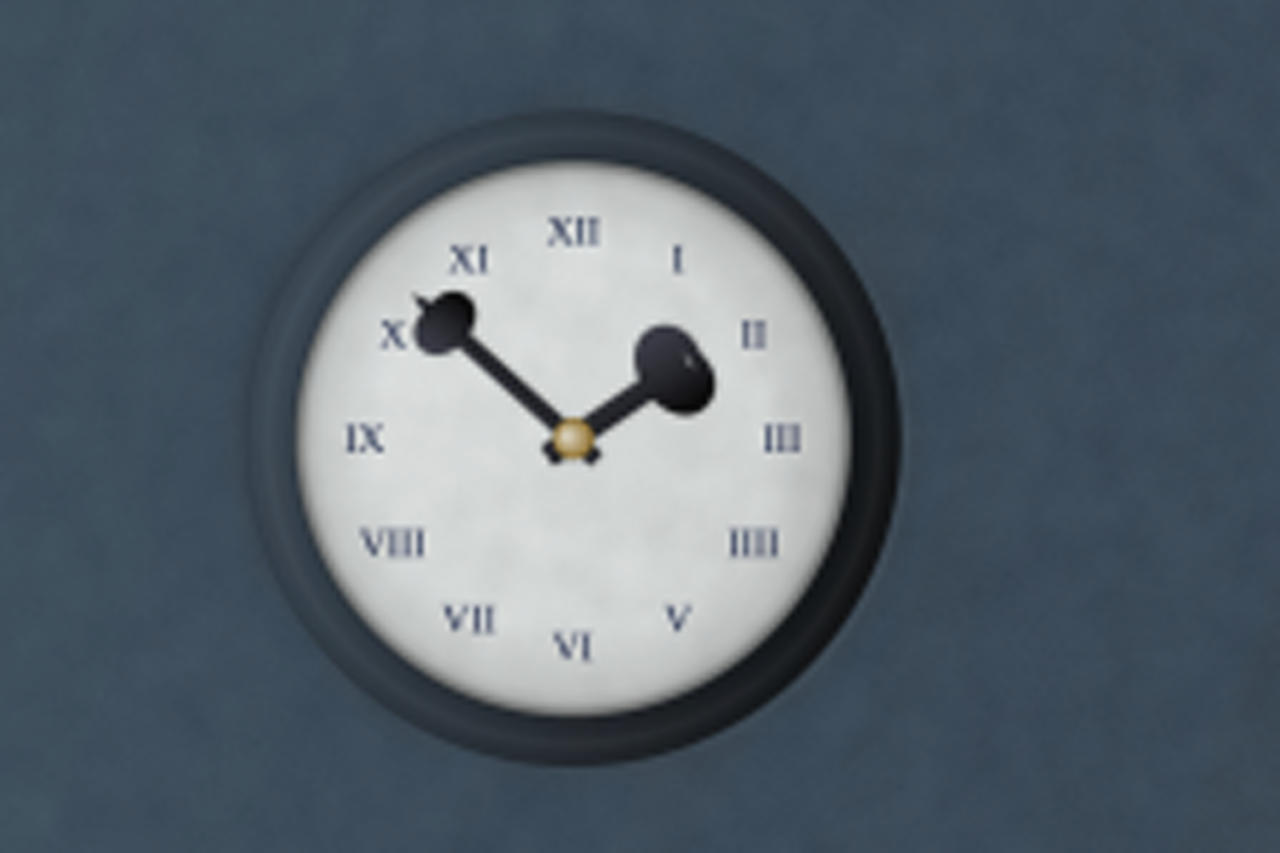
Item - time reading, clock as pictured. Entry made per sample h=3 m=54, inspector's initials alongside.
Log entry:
h=1 m=52
